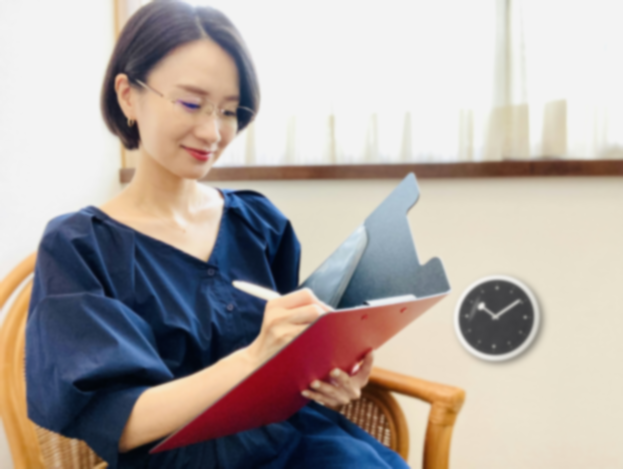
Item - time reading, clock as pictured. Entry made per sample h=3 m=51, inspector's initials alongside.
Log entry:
h=10 m=9
